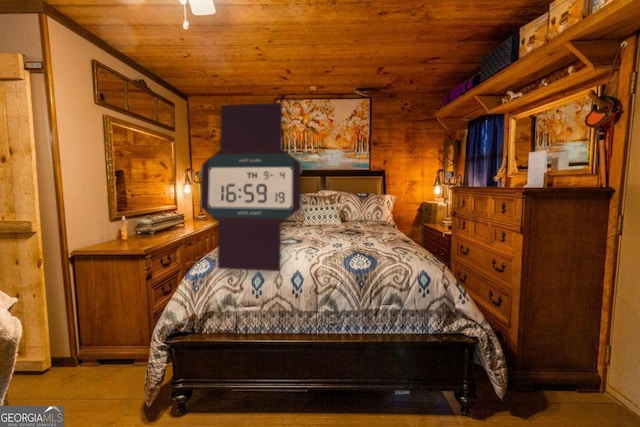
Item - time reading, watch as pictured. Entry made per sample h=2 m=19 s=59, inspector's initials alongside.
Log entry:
h=16 m=59 s=19
